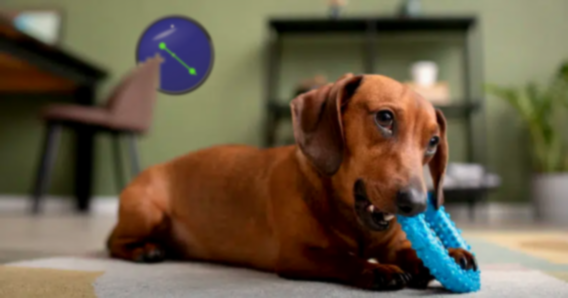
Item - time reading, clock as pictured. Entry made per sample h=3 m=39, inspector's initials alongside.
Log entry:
h=10 m=22
